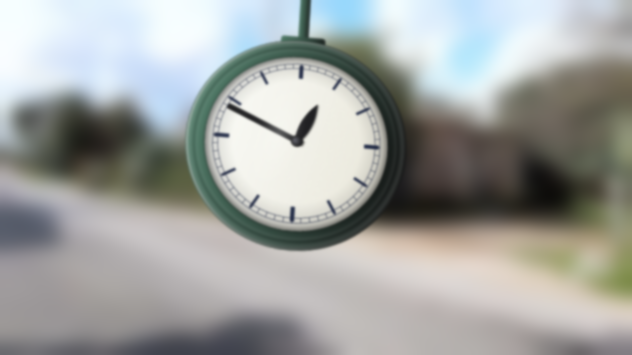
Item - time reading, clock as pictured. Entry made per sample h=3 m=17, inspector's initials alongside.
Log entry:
h=12 m=49
